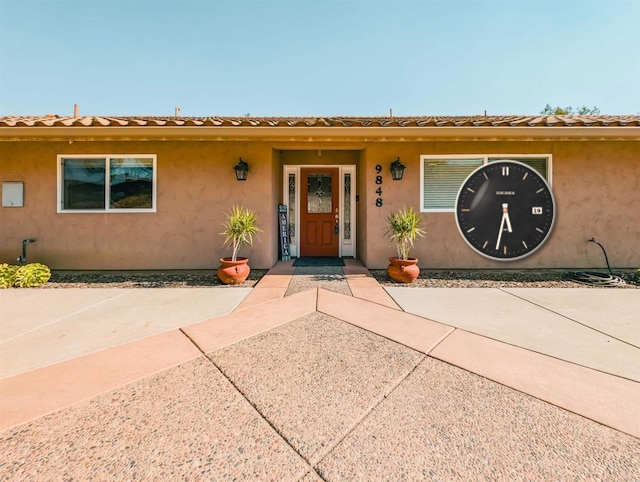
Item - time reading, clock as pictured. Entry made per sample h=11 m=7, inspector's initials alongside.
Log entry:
h=5 m=32
